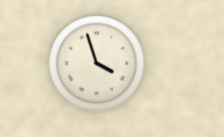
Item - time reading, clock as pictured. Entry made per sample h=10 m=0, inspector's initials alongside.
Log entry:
h=3 m=57
